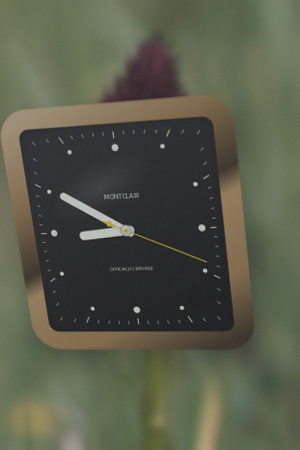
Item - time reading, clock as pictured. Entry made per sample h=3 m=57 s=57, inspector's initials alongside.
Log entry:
h=8 m=50 s=19
